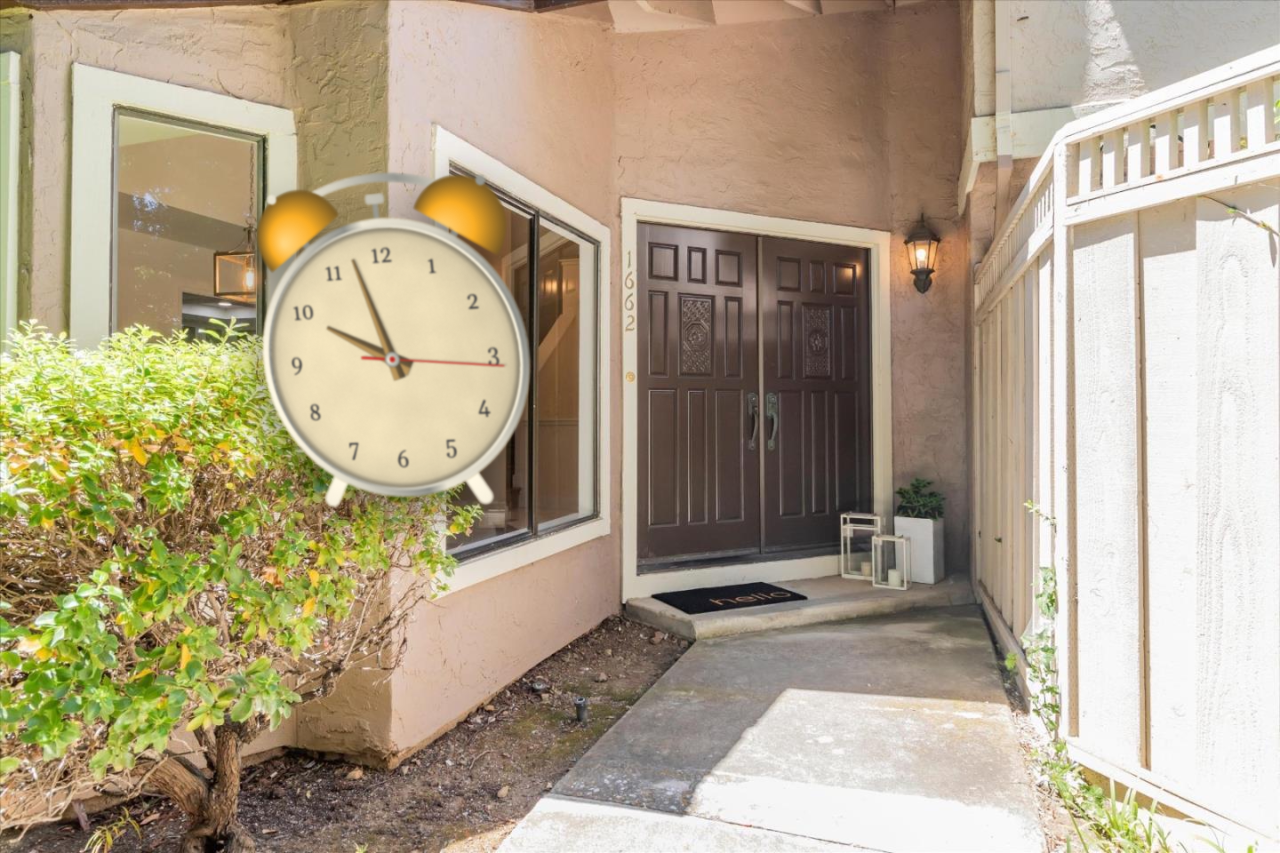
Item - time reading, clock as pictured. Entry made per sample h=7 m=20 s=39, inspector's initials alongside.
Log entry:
h=9 m=57 s=16
